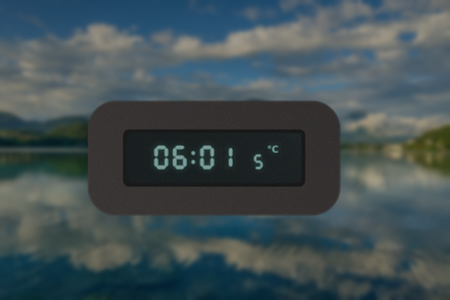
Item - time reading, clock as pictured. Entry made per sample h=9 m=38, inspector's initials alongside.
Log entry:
h=6 m=1
